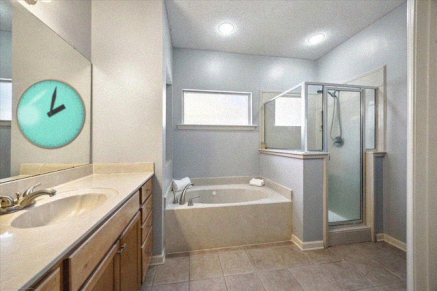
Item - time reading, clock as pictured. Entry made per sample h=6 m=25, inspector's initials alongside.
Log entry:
h=2 m=2
